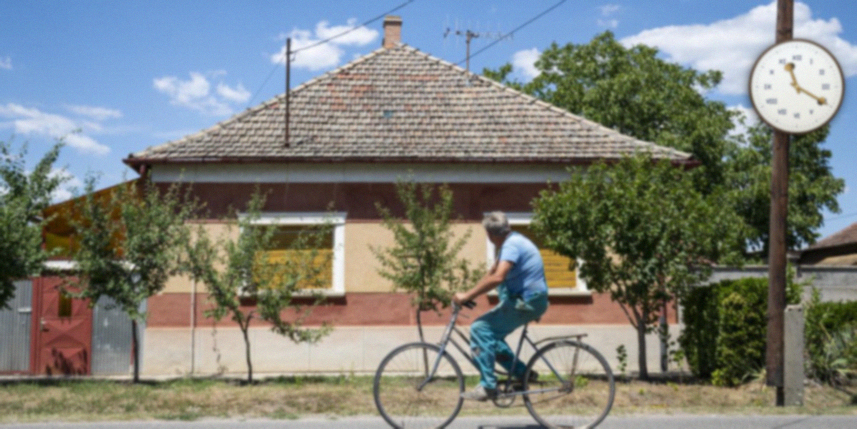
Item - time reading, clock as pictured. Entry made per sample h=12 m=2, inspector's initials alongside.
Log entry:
h=11 m=20
